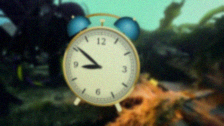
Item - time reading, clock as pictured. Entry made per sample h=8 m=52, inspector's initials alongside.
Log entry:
h=8 m=51
